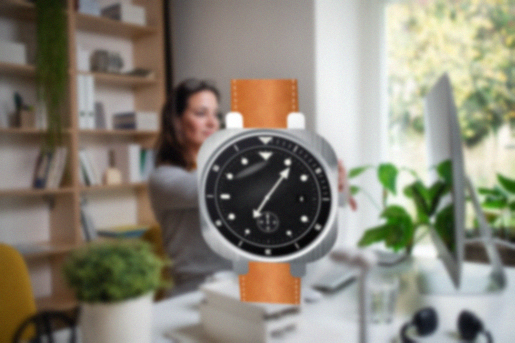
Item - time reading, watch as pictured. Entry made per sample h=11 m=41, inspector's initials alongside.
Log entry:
h=7 m=6
